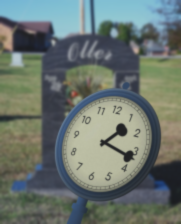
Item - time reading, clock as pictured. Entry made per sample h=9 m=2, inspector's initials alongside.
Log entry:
h=1 m=17
